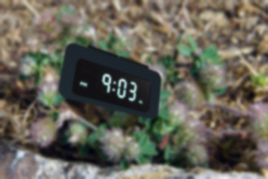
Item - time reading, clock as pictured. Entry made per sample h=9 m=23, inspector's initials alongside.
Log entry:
h=9 m=3
